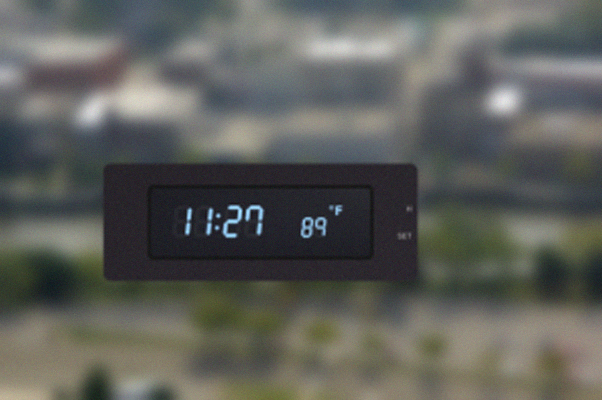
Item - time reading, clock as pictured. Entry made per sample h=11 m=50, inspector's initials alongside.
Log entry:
h=11 m=27
